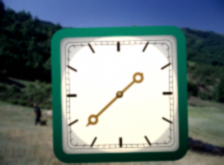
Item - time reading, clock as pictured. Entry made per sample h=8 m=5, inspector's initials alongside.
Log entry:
h=1 m=38
